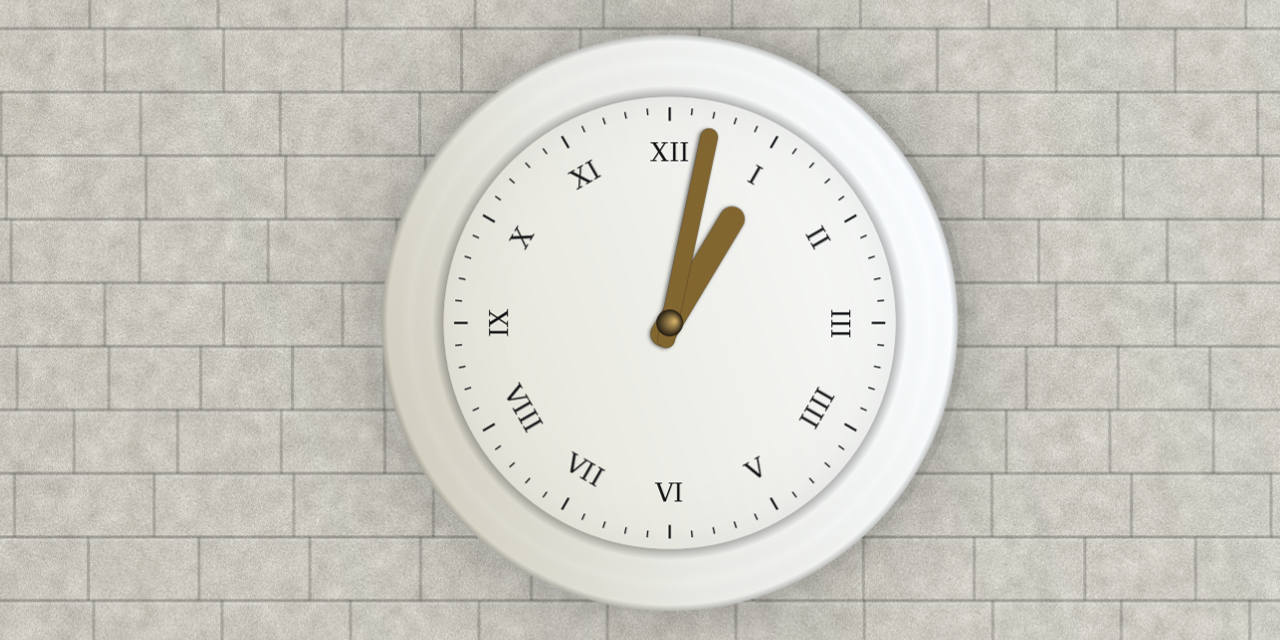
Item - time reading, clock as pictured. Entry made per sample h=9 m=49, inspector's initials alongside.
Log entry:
h=1 m=2
